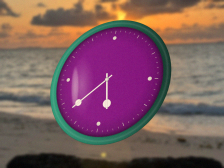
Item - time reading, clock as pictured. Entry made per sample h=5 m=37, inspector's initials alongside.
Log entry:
h=5 m=38
